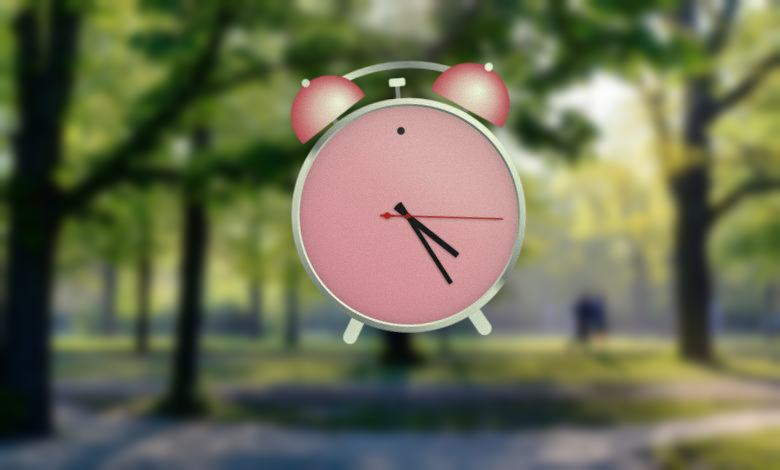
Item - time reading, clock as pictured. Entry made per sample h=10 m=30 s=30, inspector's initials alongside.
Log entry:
h=4 m=25 s=16
